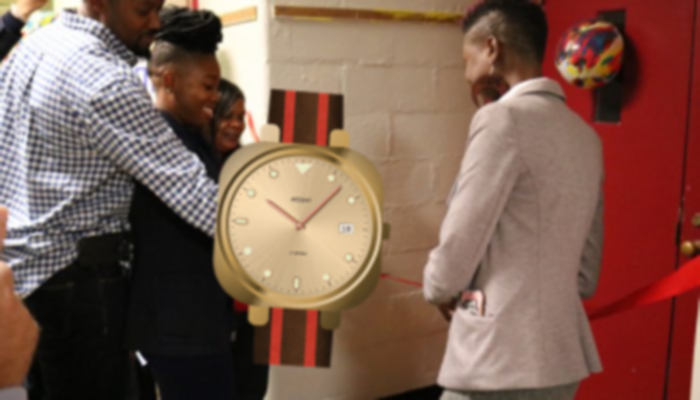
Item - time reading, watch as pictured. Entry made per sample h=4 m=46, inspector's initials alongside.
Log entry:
h=10 m=7
